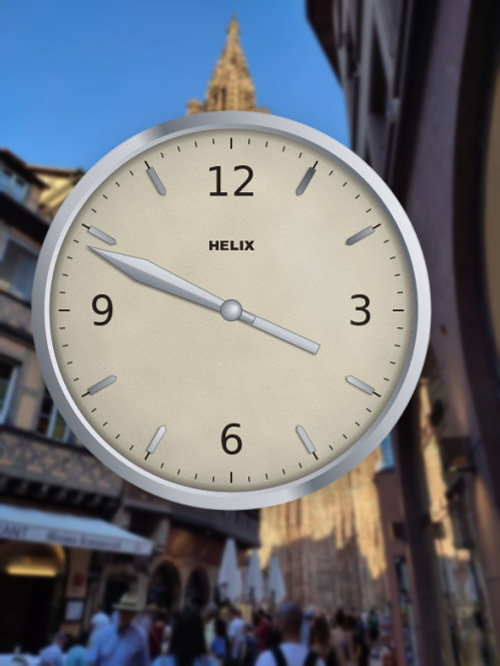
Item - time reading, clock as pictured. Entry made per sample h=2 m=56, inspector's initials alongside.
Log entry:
h=3 m=49
